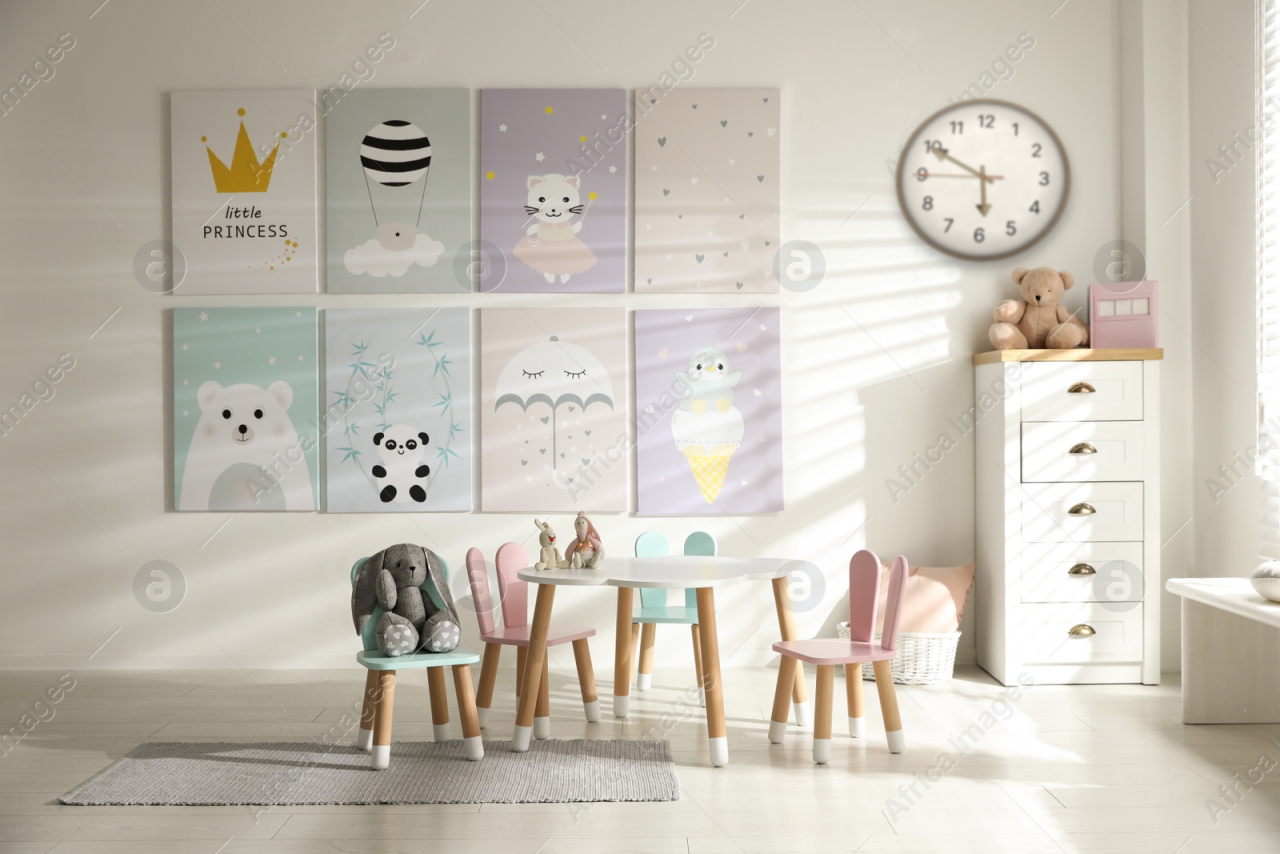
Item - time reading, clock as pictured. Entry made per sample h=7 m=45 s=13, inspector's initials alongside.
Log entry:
h=5 m=49 s=45
